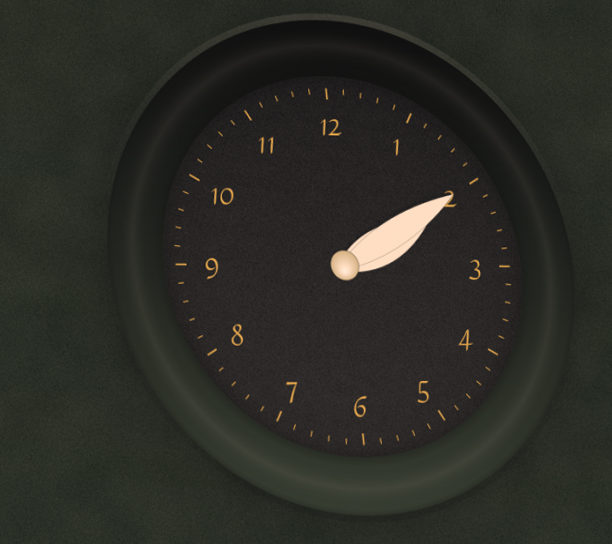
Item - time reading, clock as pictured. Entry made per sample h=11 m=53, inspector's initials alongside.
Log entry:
h=2 m=10
